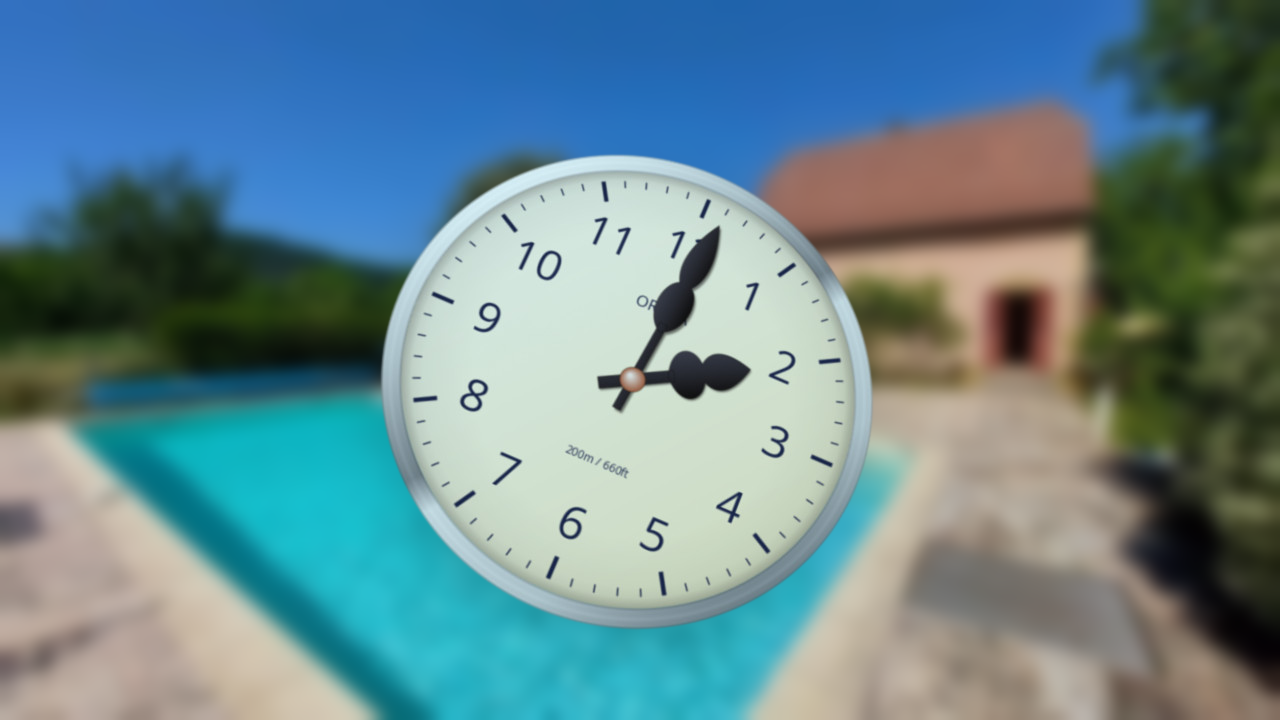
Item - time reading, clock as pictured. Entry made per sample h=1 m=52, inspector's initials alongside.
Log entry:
h=2 m=1
